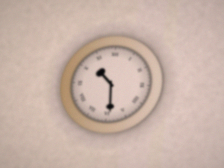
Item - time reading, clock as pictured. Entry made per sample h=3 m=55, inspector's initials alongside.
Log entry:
h=10 m=29
